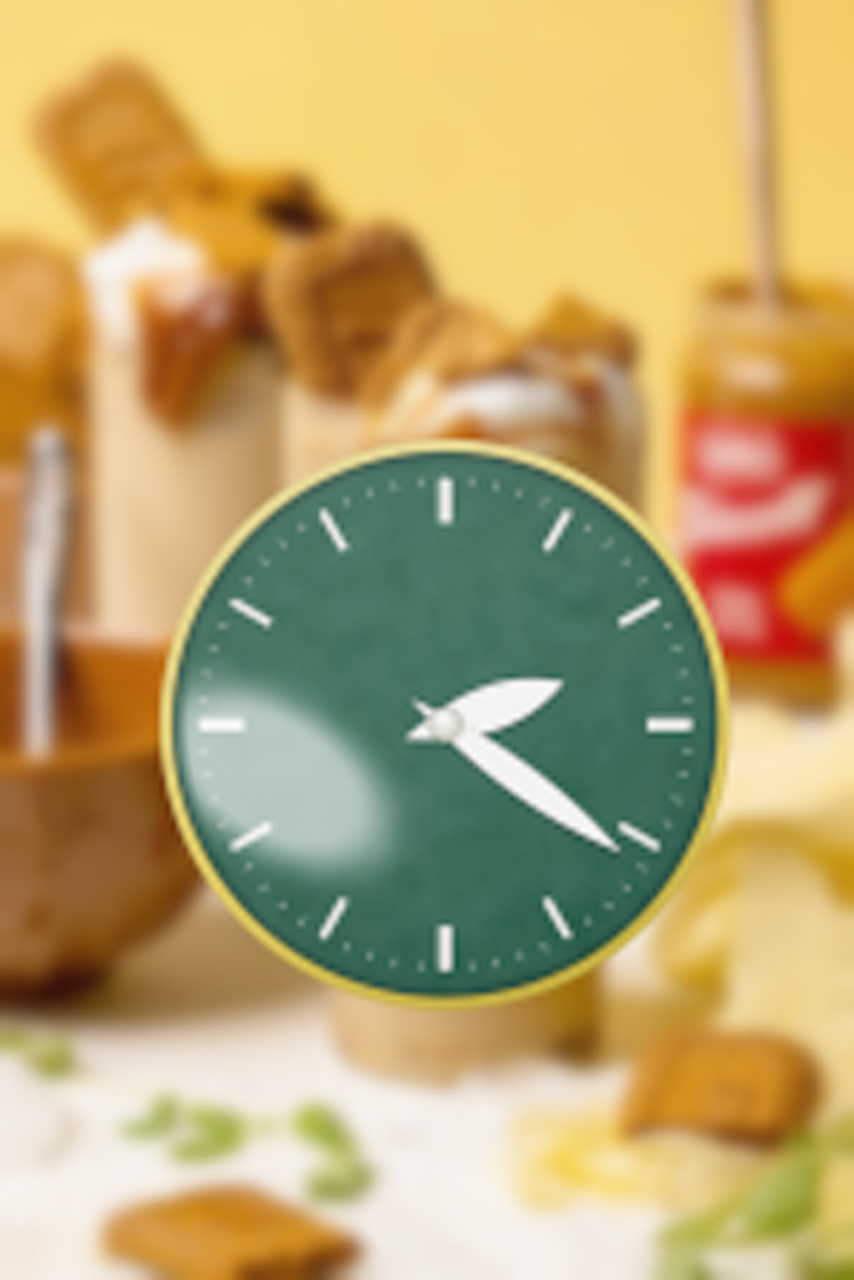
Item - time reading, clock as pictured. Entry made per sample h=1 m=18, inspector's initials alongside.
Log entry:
h=2 m=21
